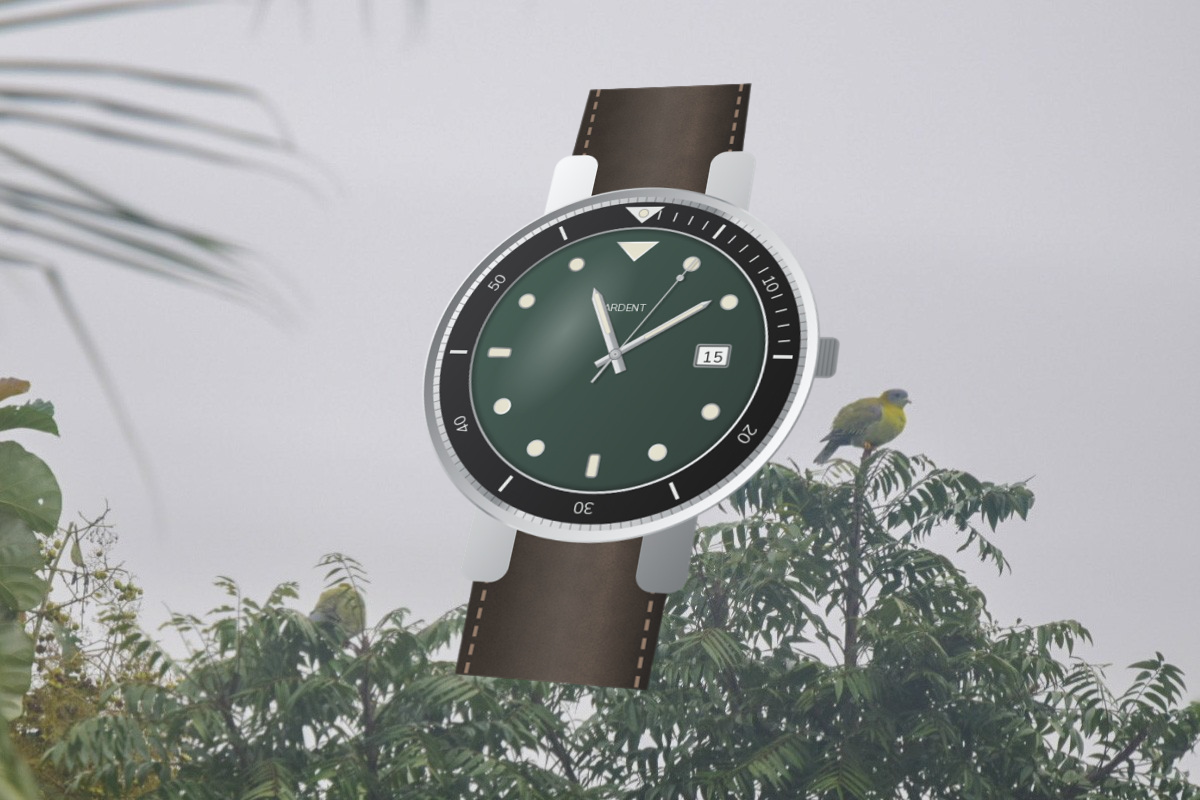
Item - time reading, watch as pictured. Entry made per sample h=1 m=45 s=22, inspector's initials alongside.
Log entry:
h=11 m=9 s=5
